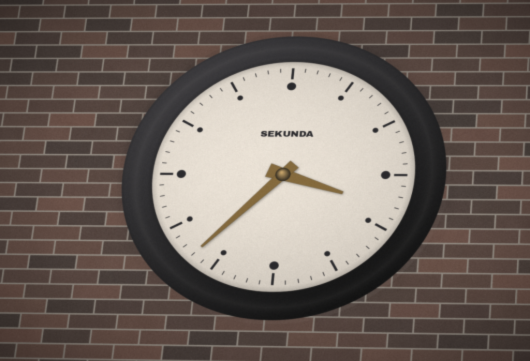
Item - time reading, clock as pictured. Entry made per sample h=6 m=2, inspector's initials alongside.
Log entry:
h=3 m=37
